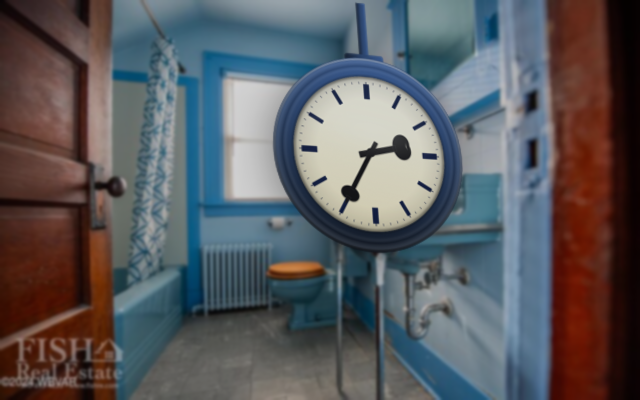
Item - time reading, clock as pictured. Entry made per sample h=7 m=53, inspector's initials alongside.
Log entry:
h=2 m=35
